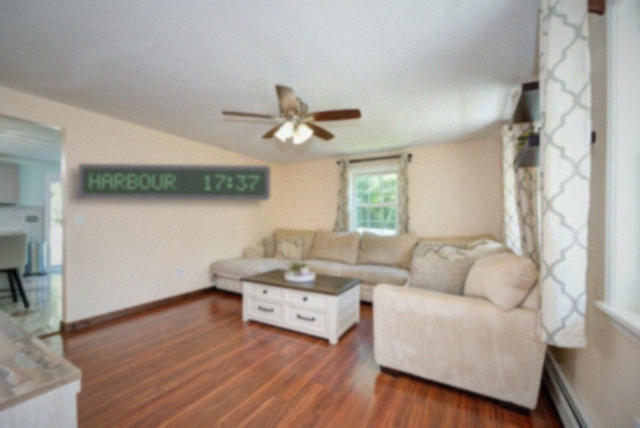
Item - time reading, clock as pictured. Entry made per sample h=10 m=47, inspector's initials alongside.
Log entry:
h=17 m=37
